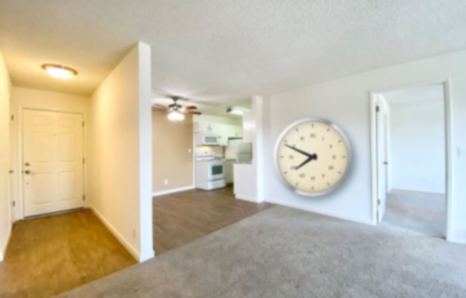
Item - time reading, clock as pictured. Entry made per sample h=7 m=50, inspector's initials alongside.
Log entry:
h=7 m=49
